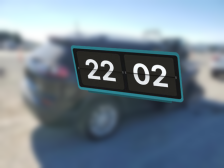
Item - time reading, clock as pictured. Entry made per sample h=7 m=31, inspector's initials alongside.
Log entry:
h=22 m=2
